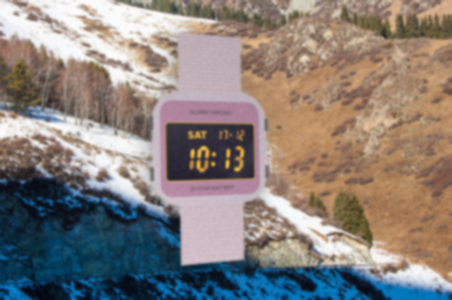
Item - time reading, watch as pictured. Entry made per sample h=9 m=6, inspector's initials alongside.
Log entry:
h=10 m=13
